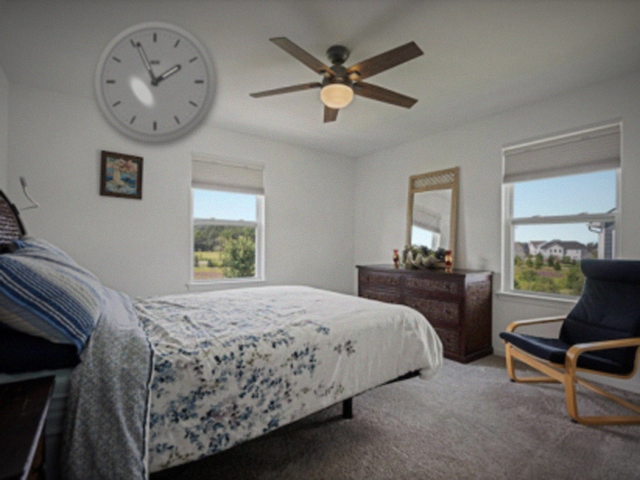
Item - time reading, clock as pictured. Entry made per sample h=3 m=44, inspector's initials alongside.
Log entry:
h=1 m=56
